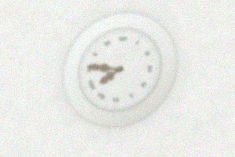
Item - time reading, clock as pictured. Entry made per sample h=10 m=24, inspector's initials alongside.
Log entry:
h=7 m=46
